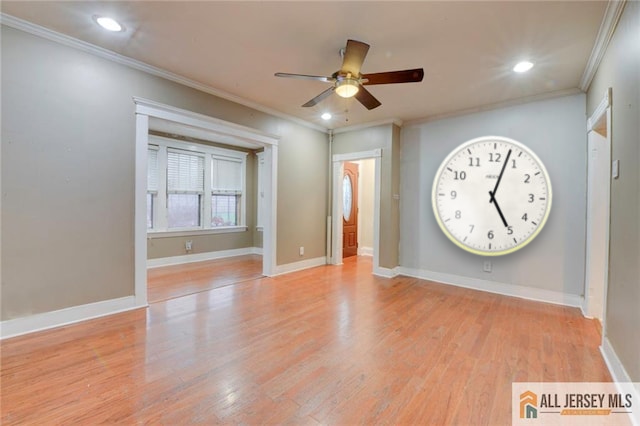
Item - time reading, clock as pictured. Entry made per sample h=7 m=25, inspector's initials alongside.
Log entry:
h=5 m=3
